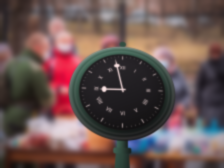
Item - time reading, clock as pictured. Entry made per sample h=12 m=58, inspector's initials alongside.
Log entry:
h=8 m=58
